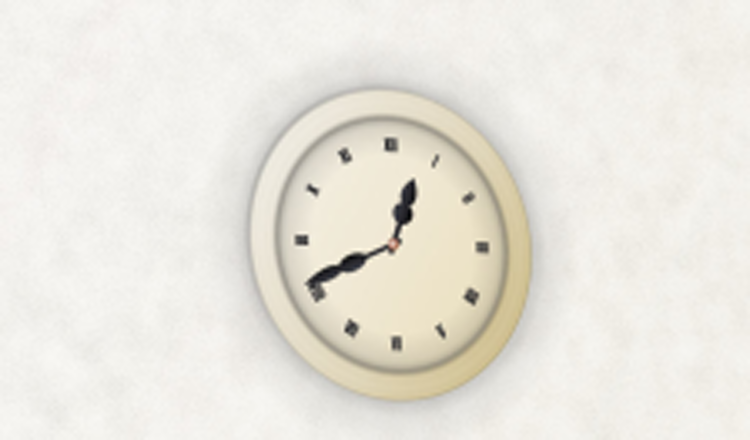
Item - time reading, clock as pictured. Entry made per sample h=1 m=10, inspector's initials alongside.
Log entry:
h=12 m=41
